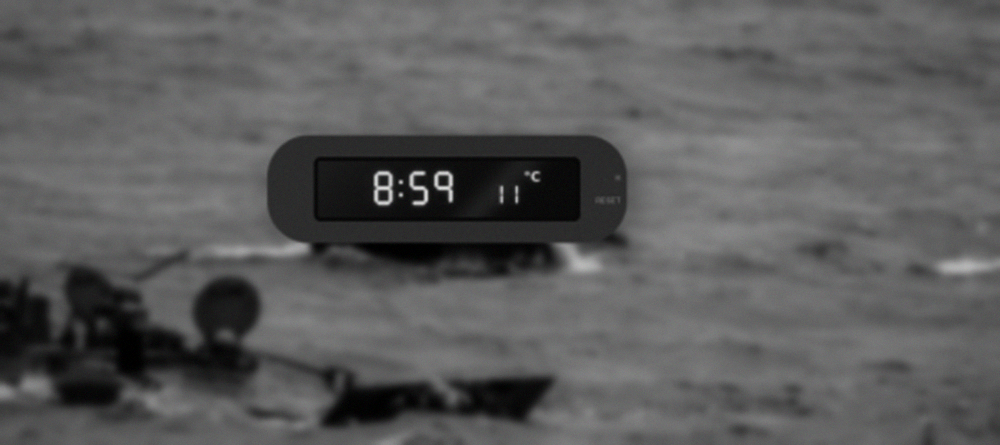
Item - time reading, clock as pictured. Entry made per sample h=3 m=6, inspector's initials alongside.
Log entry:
h=8 m=59
